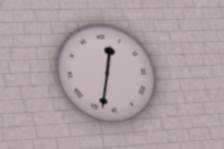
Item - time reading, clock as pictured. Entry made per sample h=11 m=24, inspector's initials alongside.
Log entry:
h=12 m=33
